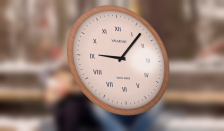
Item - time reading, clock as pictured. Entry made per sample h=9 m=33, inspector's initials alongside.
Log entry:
h=9 m=7
